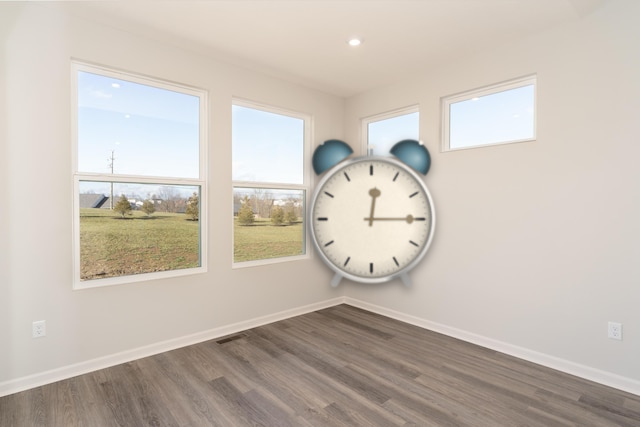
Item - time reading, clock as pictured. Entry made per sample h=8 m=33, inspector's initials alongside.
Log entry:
h=12 m=15
